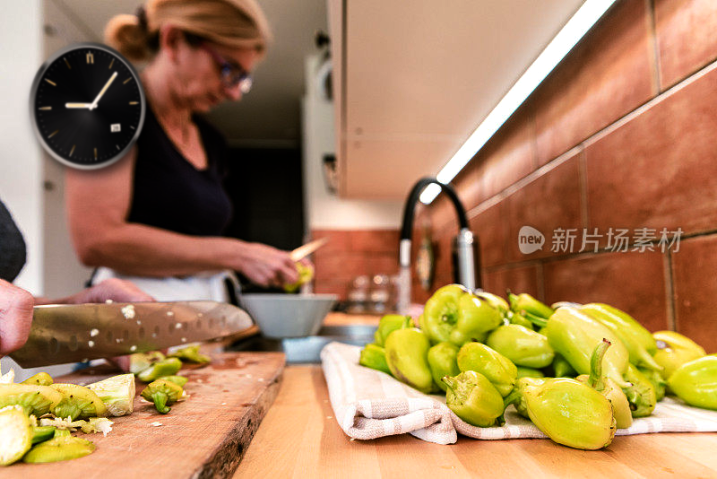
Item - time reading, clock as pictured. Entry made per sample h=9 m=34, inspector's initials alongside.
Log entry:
h=9 m=7
